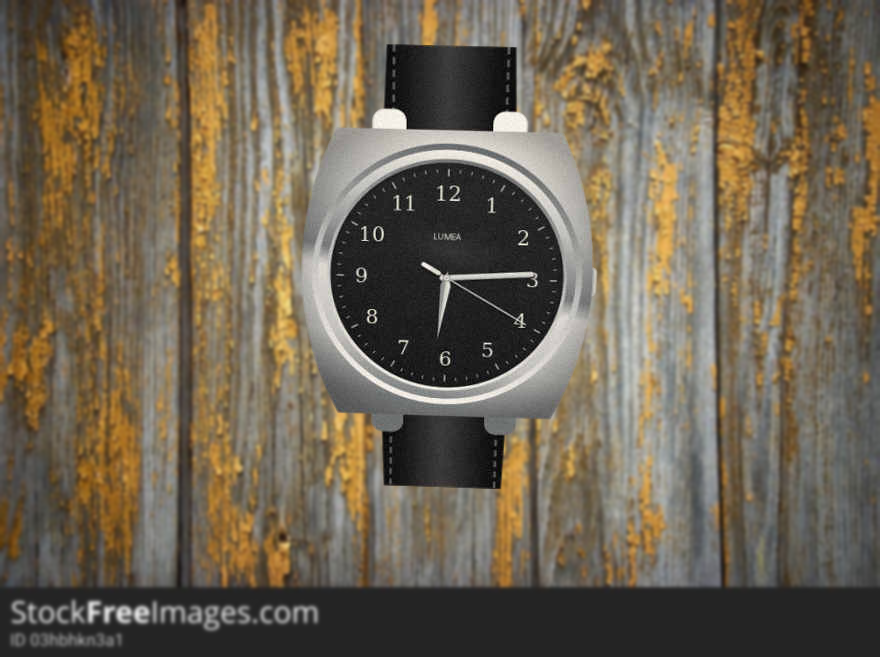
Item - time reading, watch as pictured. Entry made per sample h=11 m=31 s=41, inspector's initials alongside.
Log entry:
h=6 m=14 s=20
